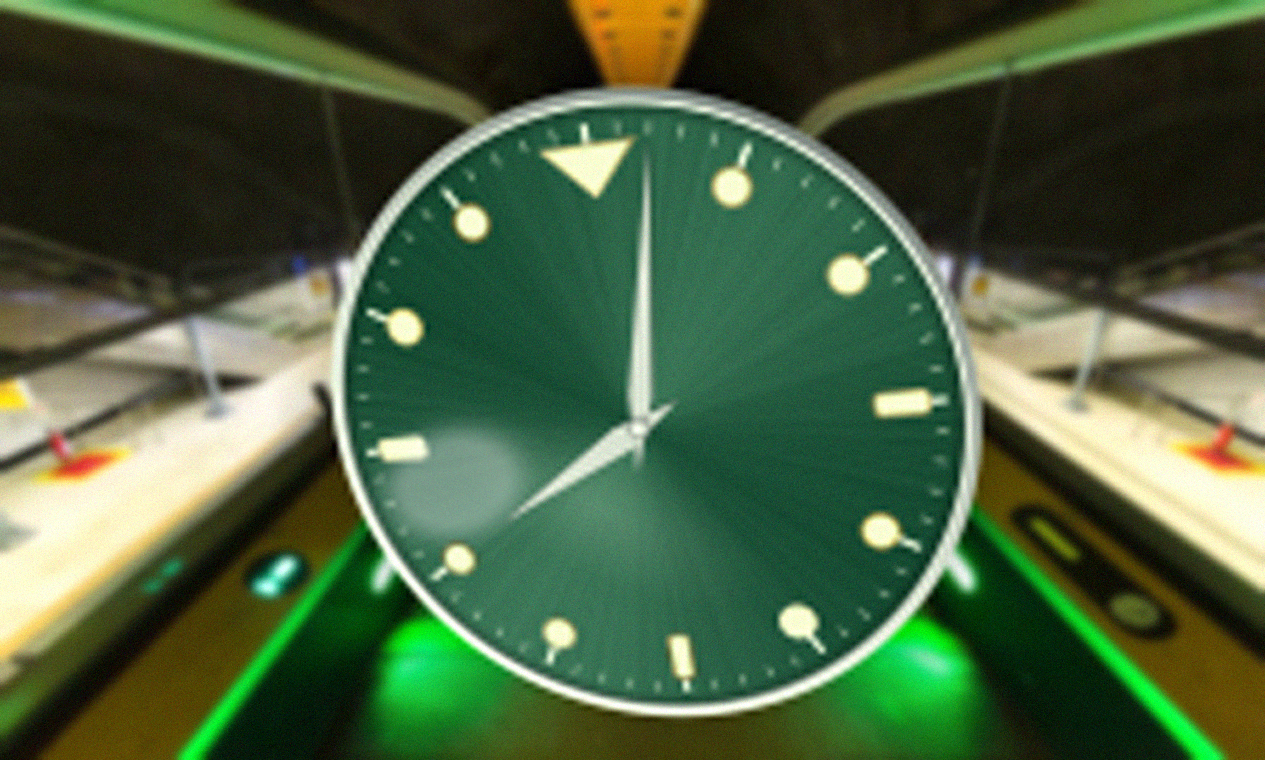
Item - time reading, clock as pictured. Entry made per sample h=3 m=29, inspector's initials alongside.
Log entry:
h=8 m=2
